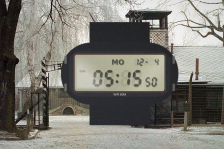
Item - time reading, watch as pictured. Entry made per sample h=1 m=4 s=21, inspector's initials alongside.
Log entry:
h=5 m=15 s=50
